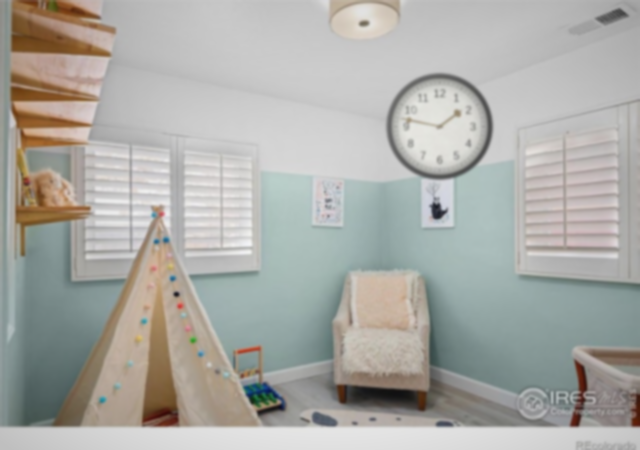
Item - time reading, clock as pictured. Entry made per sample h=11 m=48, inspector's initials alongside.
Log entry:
h=1 m=47
